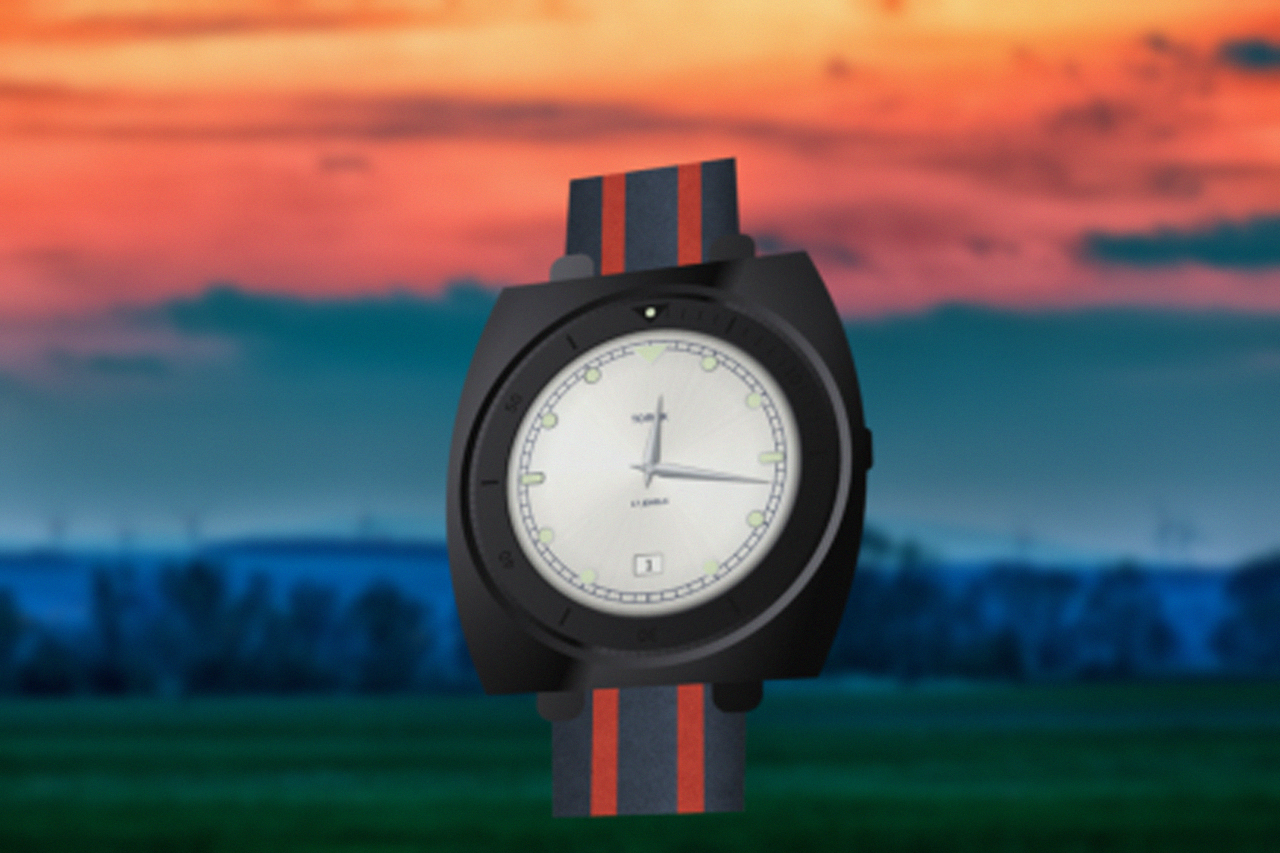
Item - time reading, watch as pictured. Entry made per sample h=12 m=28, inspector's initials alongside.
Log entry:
h=12 m=17
